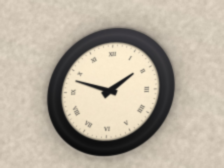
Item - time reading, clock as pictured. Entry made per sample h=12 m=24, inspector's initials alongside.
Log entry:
h=1 m=48
